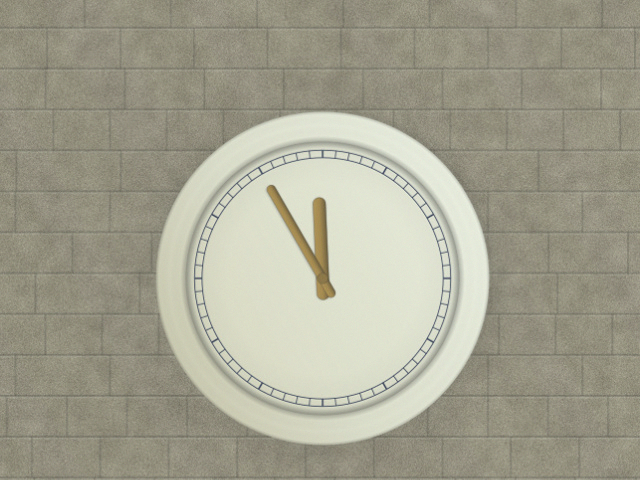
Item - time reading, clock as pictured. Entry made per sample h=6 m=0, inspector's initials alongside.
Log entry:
h=11 m=55
